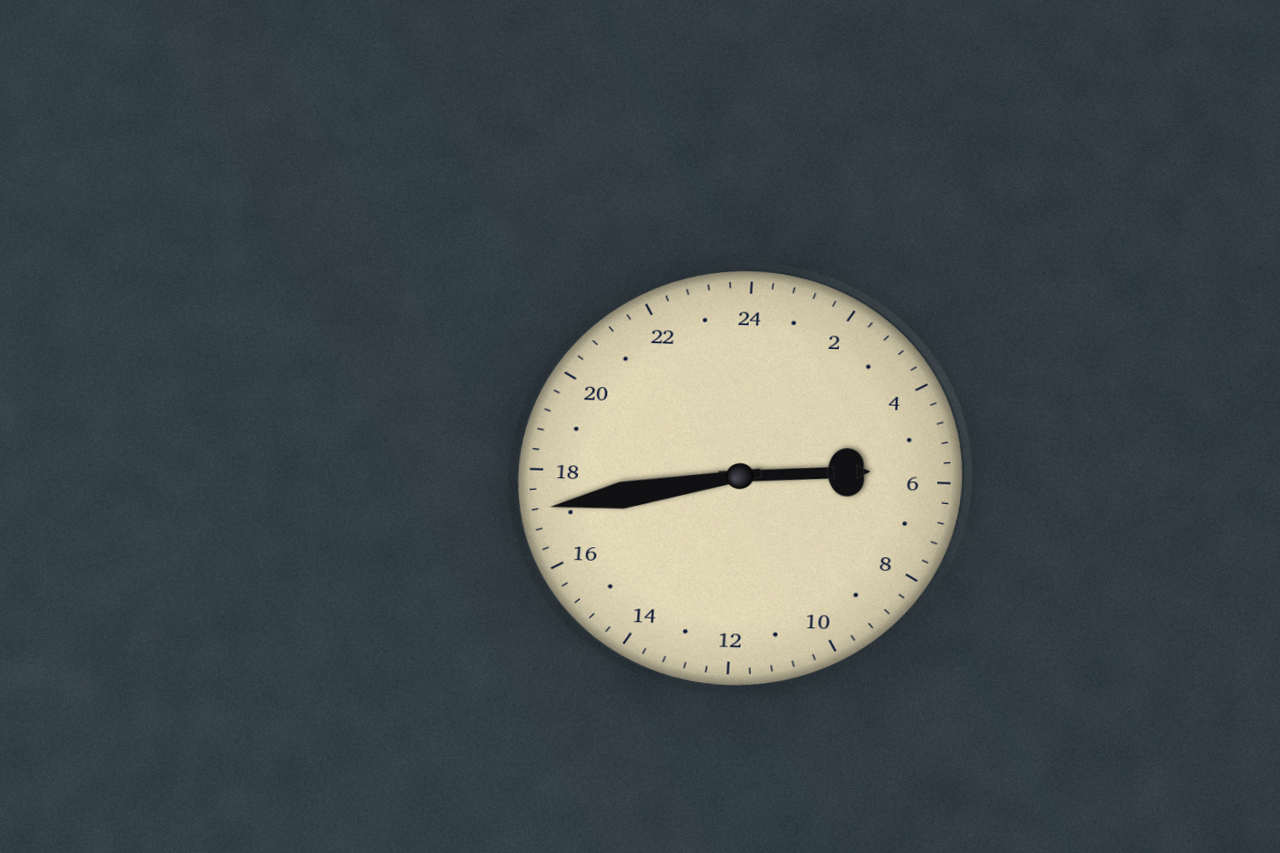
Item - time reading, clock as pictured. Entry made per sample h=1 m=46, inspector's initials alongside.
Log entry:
h=5 m=43
